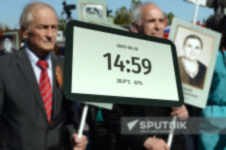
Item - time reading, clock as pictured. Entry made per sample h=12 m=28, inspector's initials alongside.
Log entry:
h=14 m=59
